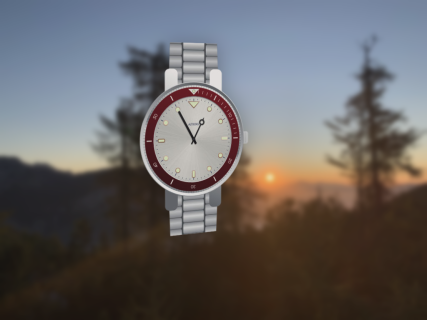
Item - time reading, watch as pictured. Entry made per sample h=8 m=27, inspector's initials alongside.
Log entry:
h=12 m=55
